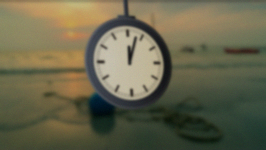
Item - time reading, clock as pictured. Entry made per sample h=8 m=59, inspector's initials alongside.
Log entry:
h=12 m=3
